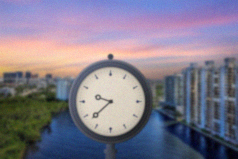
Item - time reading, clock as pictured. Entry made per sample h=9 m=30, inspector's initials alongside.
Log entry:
h=9 m=38
